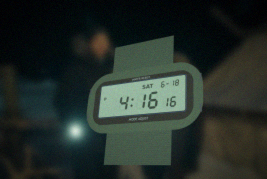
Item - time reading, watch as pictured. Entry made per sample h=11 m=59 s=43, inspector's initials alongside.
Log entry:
h=4 m=16 s=16
